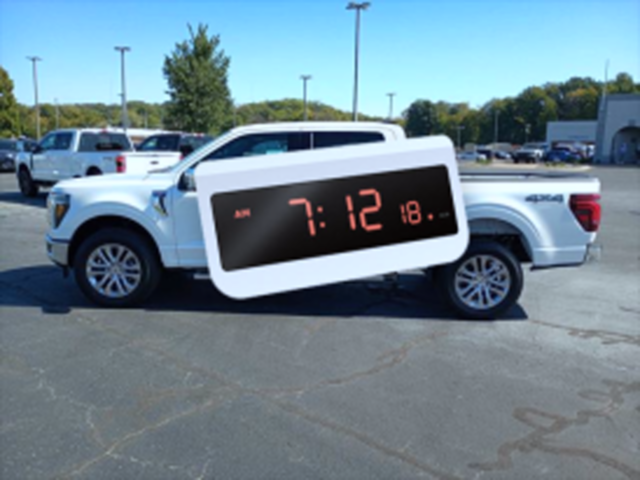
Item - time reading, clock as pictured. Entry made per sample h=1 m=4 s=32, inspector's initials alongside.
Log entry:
h=7 m=12 s=18
